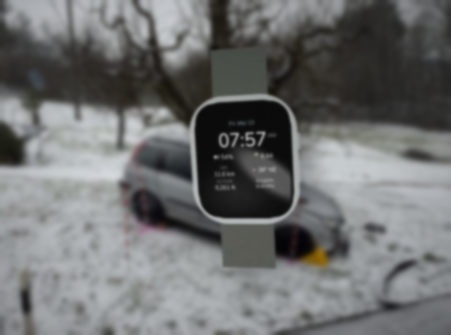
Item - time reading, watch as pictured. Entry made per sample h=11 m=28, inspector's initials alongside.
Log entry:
h=7 m=57
